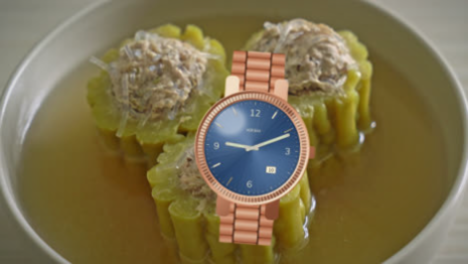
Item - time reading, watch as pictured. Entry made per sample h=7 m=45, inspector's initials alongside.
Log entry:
h=9 m=11
